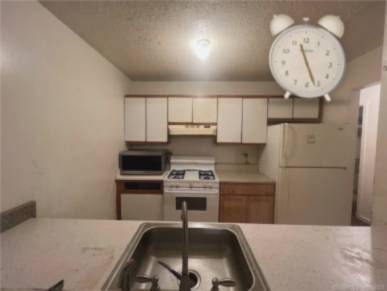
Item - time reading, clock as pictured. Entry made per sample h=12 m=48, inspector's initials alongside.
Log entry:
h=11 m=27
